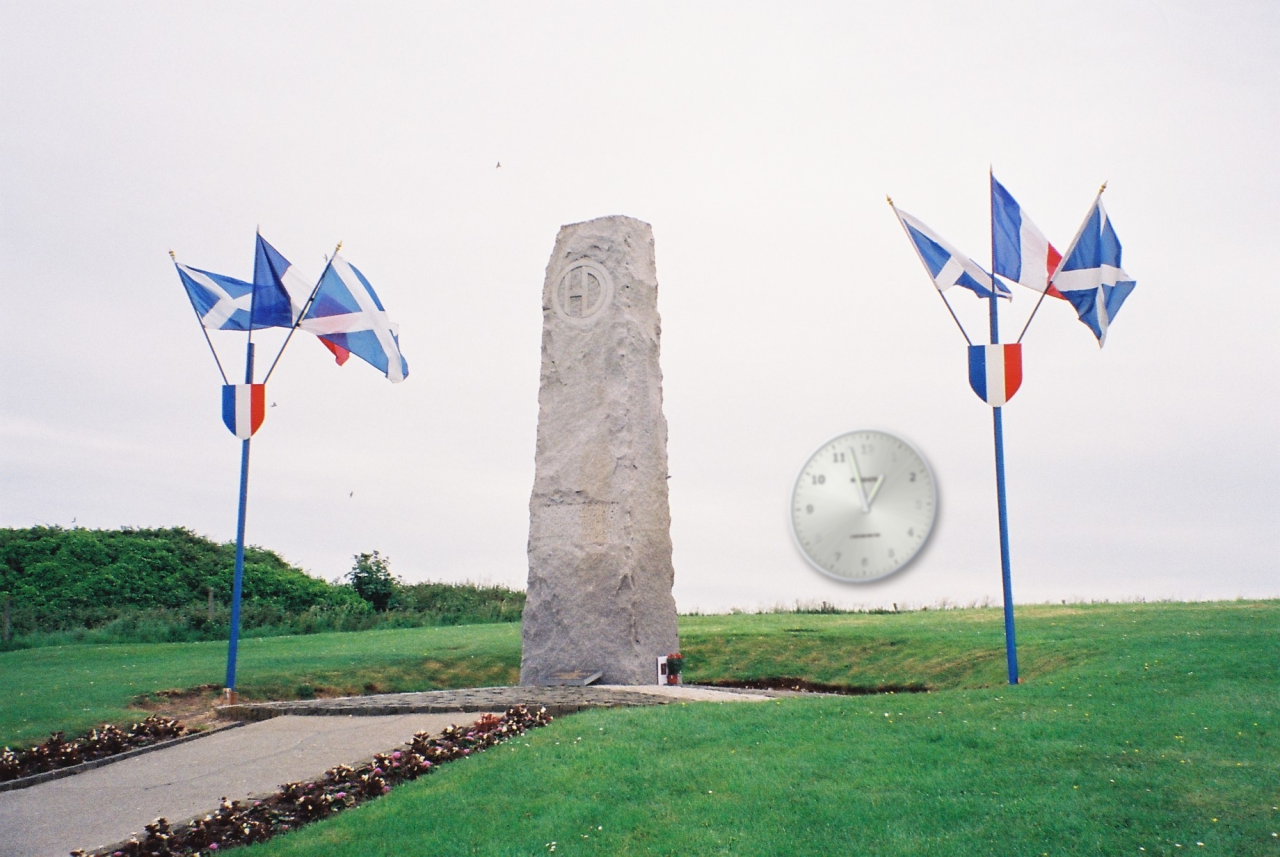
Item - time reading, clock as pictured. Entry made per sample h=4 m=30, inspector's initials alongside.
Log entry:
h=12 m=57
